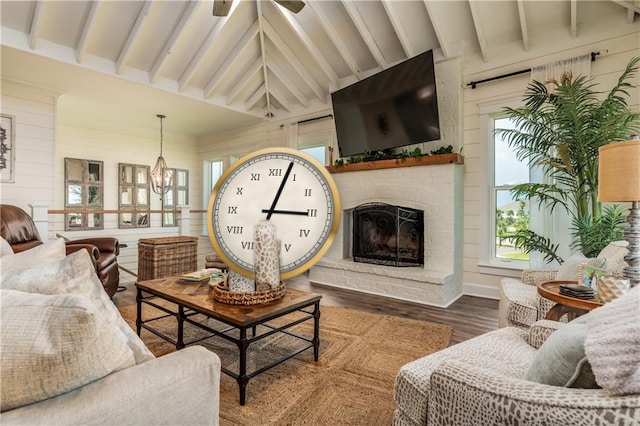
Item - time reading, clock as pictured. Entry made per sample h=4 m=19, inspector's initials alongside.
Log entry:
h=3 m=3
